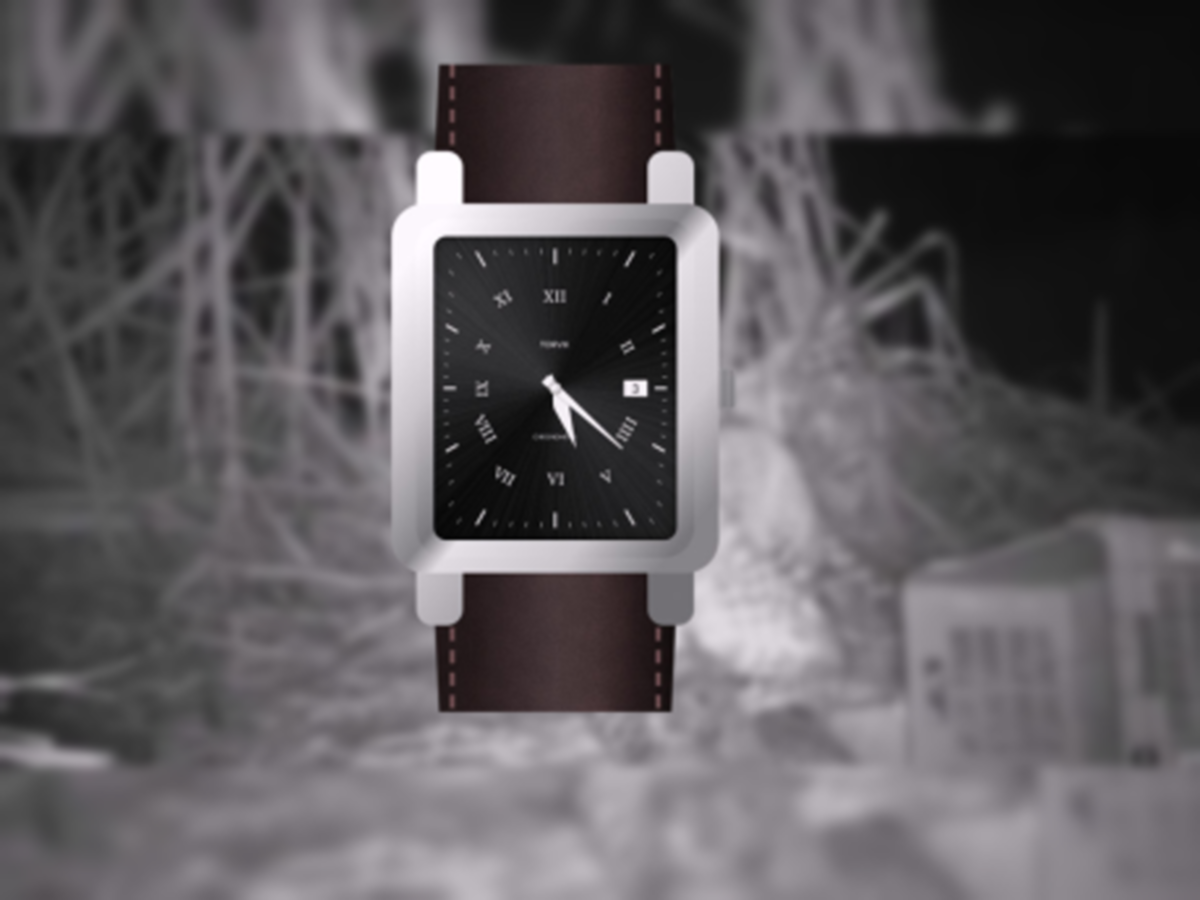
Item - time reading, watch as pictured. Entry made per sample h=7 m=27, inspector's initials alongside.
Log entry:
h=5 m=22
